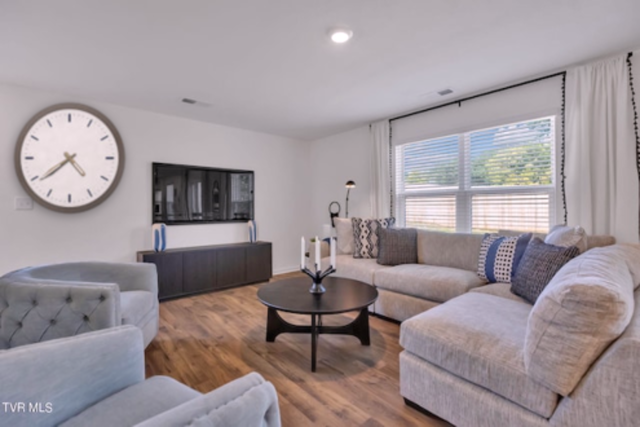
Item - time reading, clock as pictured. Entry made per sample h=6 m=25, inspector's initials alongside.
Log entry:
h=4 m=39
